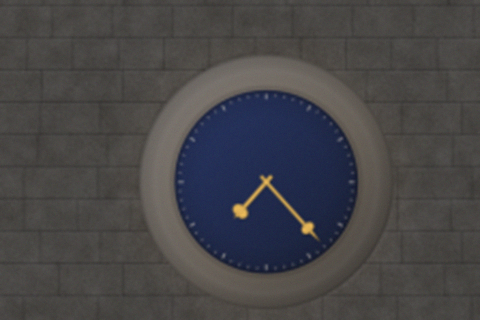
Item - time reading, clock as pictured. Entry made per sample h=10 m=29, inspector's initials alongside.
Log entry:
h=7 m=23
